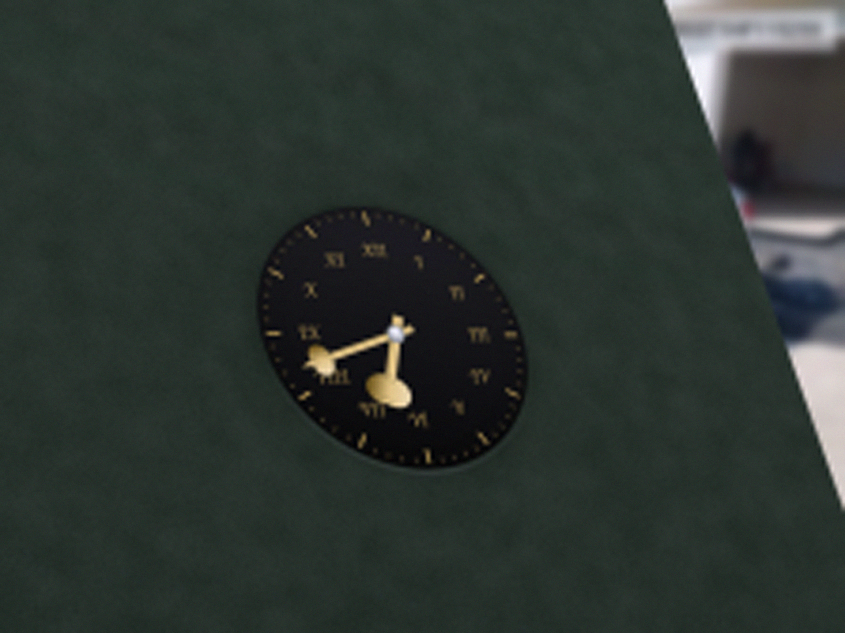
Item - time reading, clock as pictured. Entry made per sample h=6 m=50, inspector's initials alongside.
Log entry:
h=6 m=42
